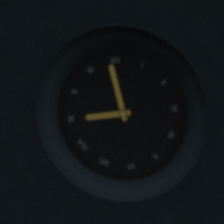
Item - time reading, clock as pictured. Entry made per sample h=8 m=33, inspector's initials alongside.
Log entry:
h=8 m=59
